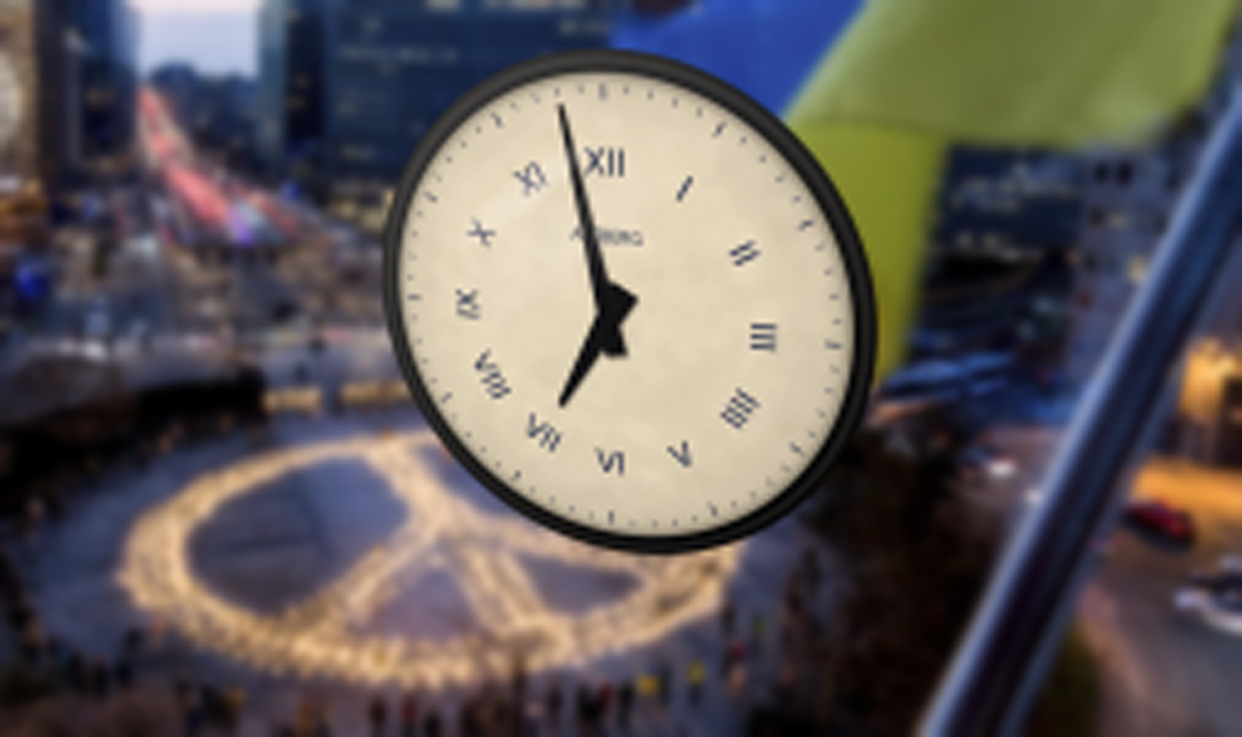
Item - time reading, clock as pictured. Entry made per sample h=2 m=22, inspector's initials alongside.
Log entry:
h=6 m=58
